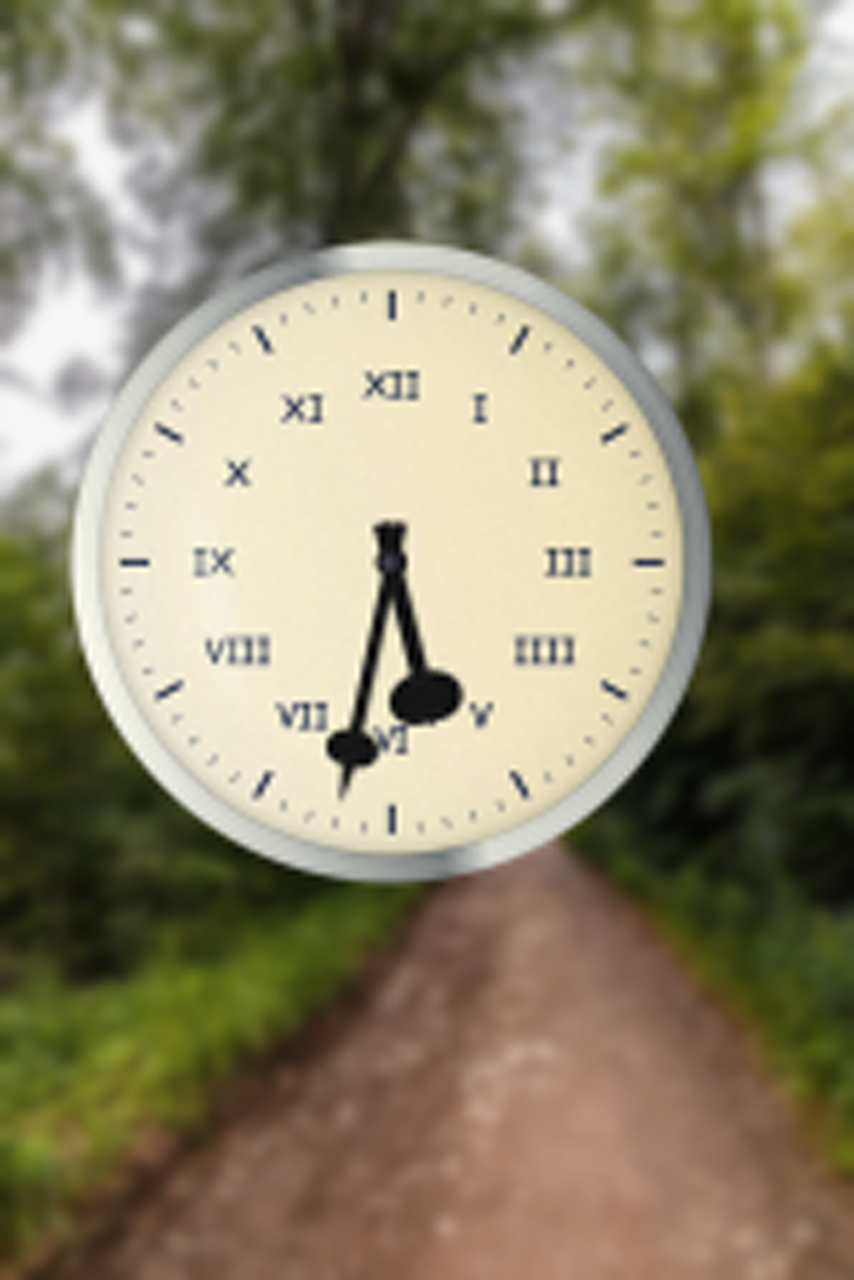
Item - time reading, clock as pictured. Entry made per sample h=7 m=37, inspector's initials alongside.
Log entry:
h=5 m=32
